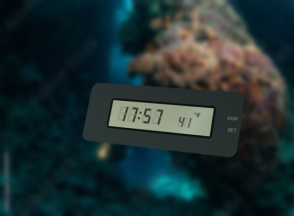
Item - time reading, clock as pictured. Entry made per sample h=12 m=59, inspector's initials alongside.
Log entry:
h=17 m=57
